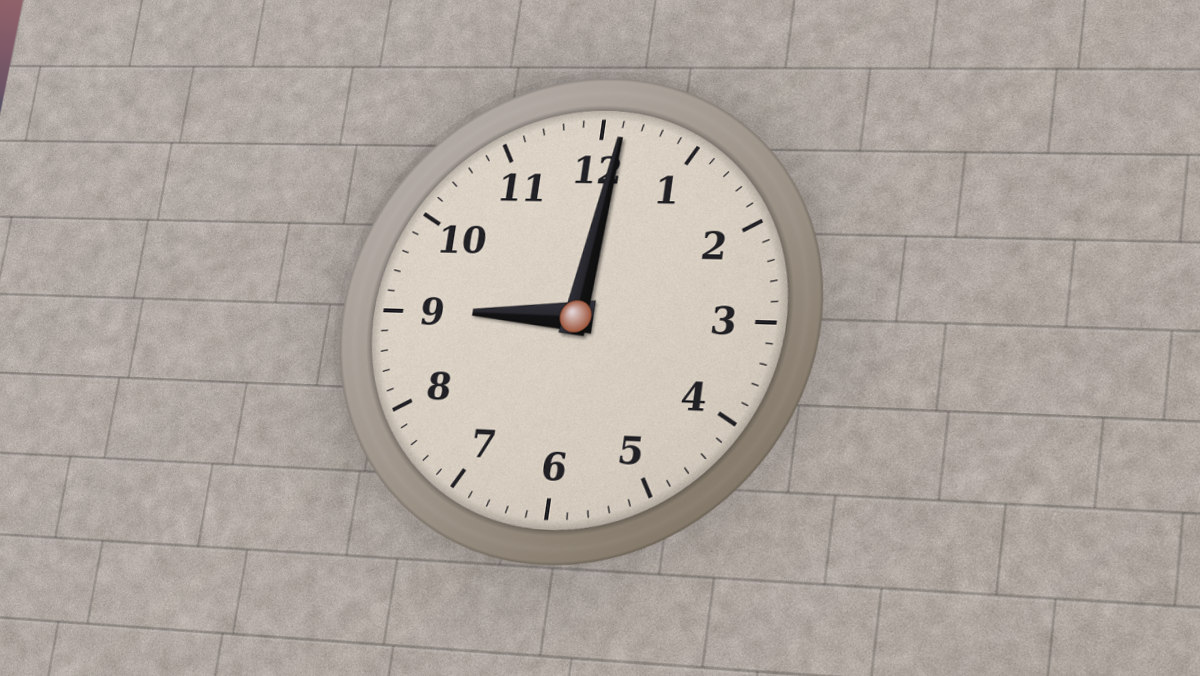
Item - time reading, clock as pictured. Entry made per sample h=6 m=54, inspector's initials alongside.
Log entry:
h=9 m=1
